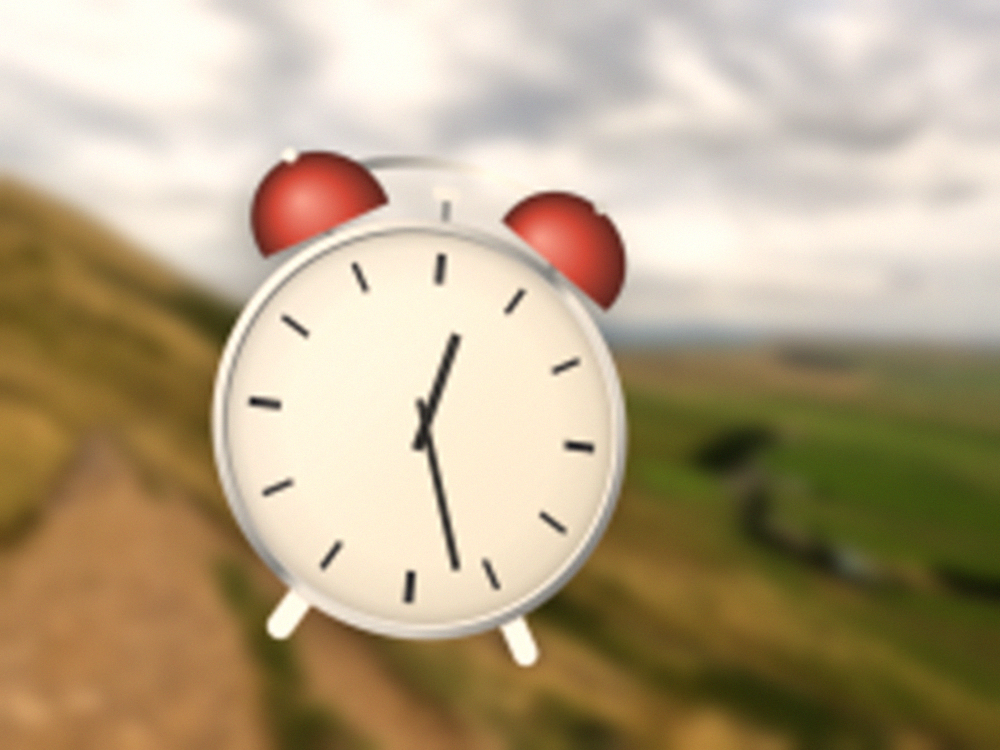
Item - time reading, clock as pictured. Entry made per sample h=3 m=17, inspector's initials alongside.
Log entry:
h=12 m=27
